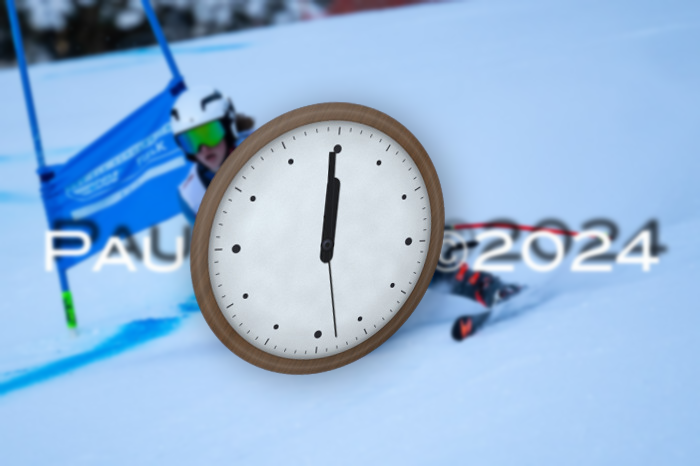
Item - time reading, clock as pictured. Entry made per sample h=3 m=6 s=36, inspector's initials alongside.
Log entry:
h=11 m=59 s=28
